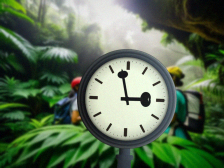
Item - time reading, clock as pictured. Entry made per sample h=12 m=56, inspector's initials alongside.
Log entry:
h=2 m=58
